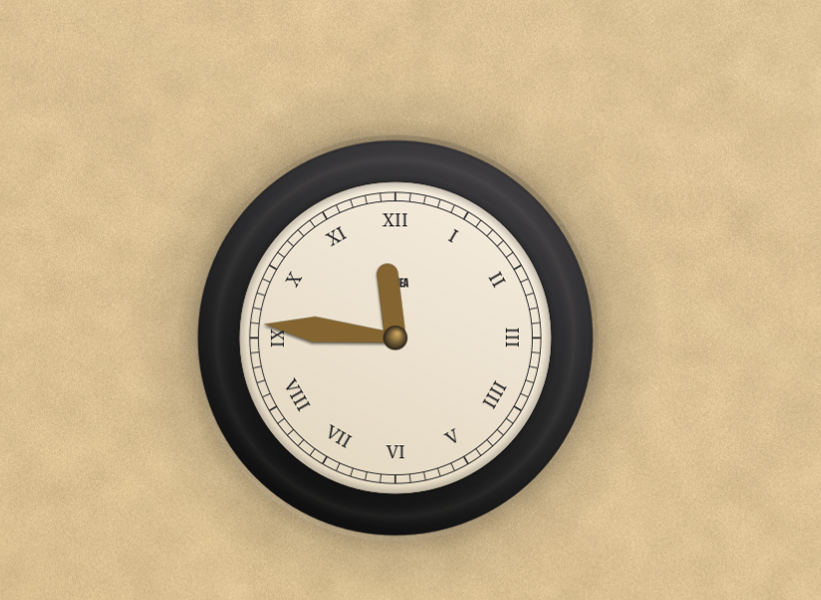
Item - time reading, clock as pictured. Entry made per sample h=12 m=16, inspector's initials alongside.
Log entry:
h=11 m=46
